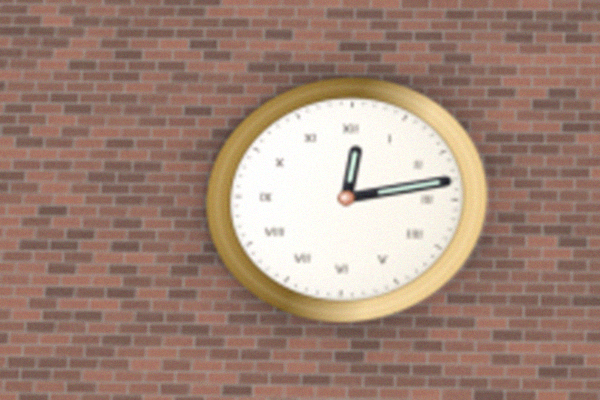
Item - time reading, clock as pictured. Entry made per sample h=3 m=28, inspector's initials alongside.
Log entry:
h=12 m=13
